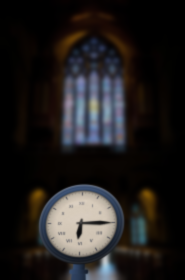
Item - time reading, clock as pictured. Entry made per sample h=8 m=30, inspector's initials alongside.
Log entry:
h=6 m=15
